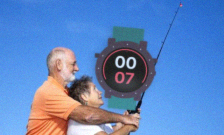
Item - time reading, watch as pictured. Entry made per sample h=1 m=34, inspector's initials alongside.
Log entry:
h=0 m=7
